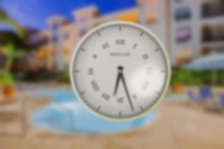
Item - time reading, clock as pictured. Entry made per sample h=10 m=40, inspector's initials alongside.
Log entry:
h=6 m=27
